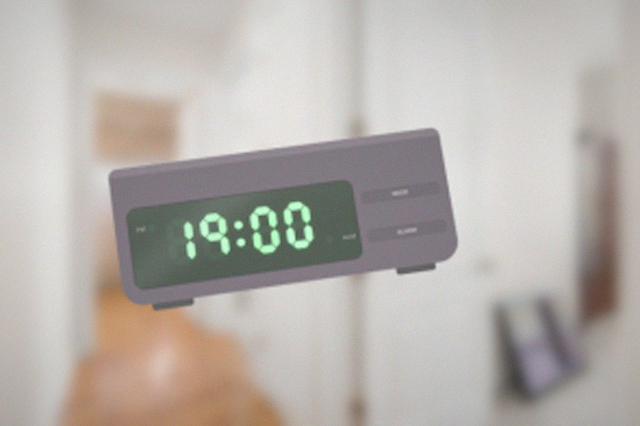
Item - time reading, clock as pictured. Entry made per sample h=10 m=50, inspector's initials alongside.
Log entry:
h=19 m=0
